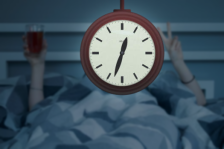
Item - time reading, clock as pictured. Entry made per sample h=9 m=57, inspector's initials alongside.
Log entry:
h=12 m=33
